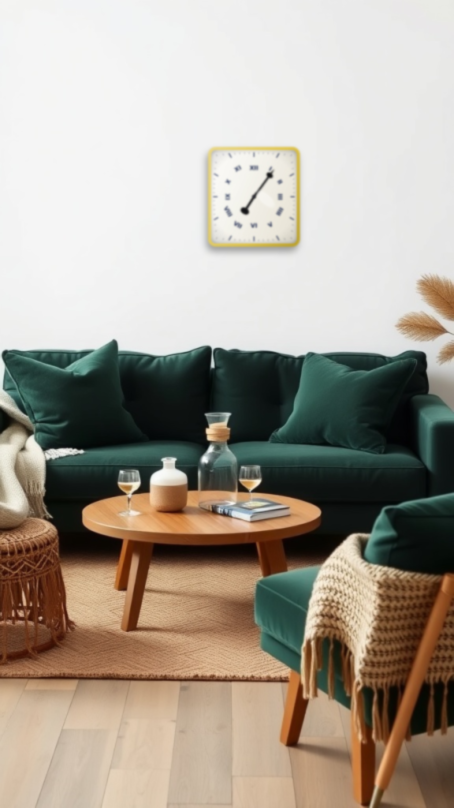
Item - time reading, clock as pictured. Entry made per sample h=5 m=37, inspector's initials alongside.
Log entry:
h=7 m=6
